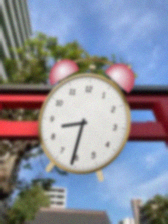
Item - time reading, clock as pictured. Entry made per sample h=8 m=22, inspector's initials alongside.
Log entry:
h=8 m=31
